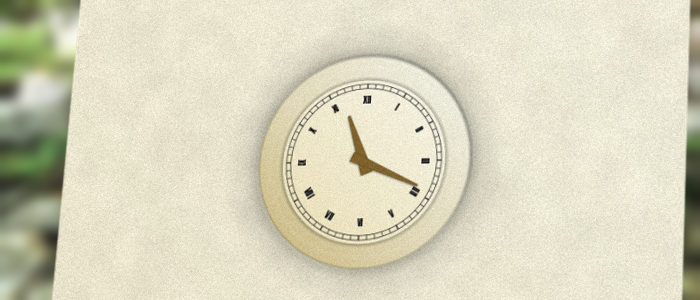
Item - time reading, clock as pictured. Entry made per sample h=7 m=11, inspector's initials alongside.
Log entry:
h=11 m=19
